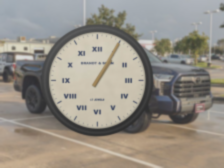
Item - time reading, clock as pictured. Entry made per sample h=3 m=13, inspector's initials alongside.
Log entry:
h=1 m=5
